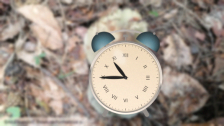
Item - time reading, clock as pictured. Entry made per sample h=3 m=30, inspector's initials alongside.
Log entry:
h=10 m=45
